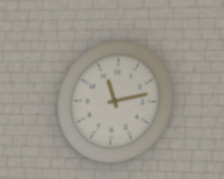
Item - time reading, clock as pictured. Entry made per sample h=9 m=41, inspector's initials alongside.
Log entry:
h=11 m=13
